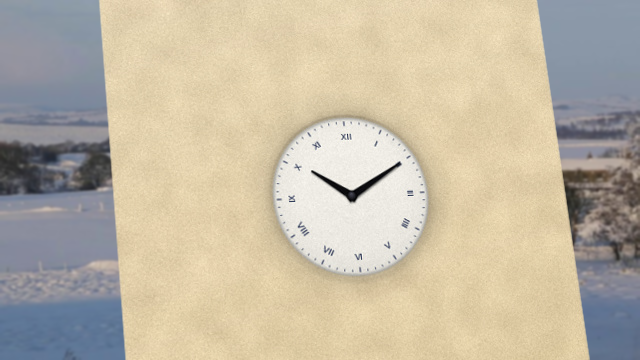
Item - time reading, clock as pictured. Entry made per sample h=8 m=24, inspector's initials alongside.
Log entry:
h=10 m=10
